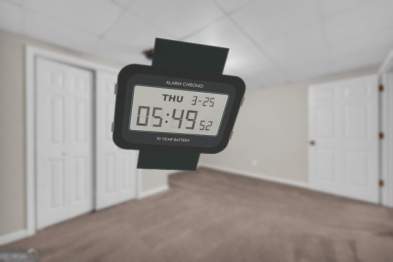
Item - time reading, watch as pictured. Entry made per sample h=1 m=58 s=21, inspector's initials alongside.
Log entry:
h=5 m=49 s=52
